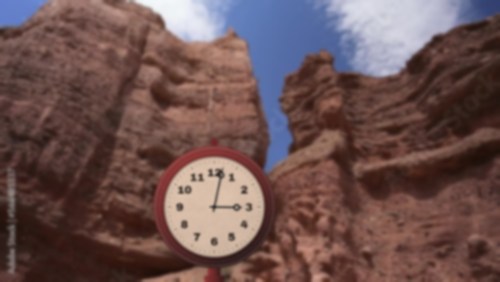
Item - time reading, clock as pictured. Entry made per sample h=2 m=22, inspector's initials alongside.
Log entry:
h=3 m=2
